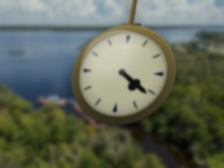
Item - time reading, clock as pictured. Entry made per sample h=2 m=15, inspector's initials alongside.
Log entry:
h=4 m=21
